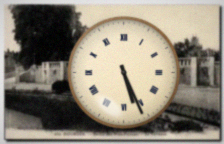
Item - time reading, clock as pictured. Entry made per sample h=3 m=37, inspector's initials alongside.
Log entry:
h=5 m=26
